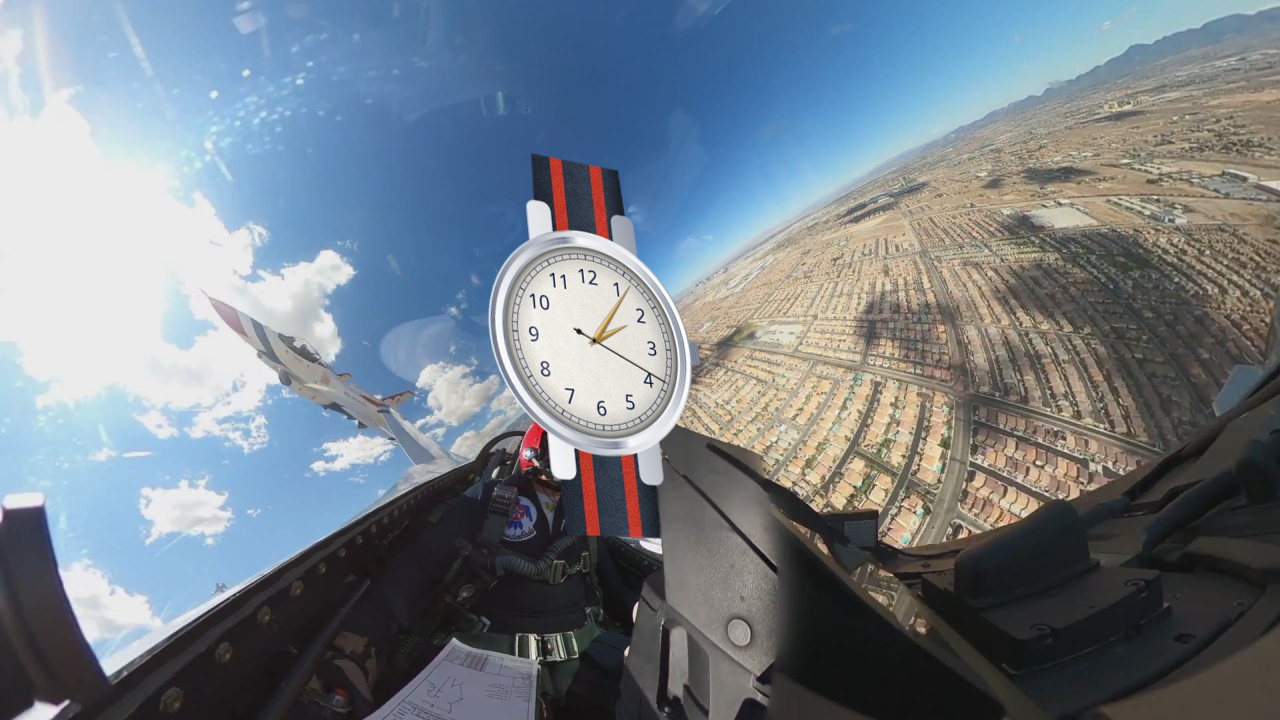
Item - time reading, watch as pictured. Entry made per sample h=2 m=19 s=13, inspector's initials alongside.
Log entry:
h=2 m=6 s=19
